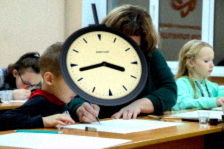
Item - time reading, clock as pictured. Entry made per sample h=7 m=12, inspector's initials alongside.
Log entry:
h=3 m=43
